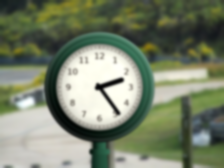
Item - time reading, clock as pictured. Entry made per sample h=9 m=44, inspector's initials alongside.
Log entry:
h=2 m=24
